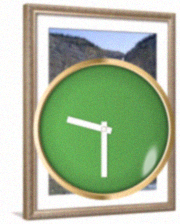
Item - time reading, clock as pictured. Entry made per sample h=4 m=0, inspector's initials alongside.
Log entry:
h=9 m=30
